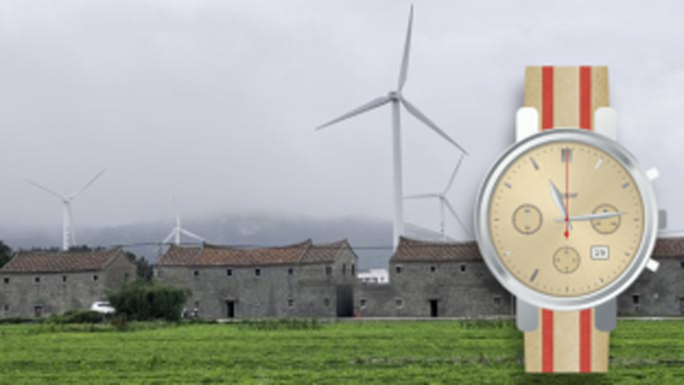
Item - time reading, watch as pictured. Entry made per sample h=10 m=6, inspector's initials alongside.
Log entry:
h=11 m=14
